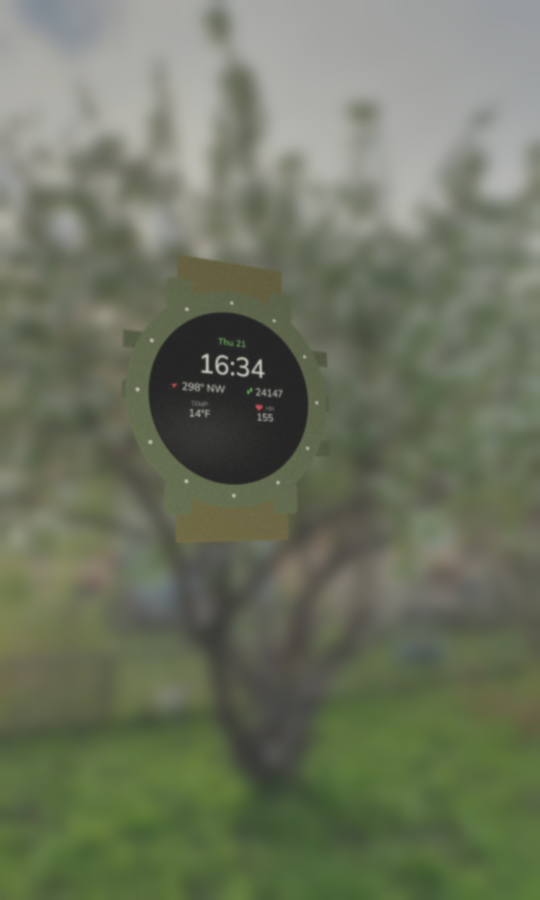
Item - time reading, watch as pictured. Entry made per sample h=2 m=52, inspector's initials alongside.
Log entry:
h=16 m=34
